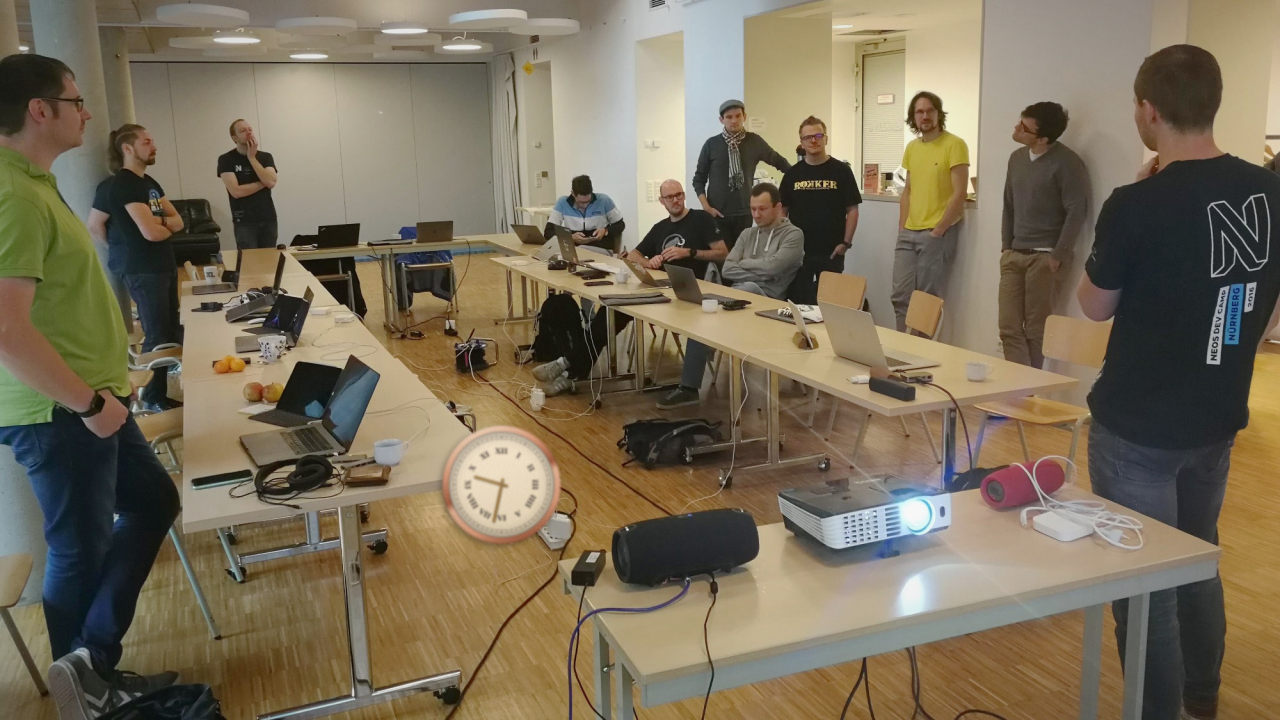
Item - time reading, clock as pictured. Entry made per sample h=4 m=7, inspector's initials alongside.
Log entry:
h=9 m=32
